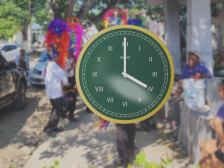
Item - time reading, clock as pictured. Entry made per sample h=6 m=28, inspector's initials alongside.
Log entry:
h=4 m=0
